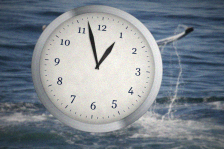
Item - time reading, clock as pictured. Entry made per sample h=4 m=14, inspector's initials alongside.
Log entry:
h=12 m=57
